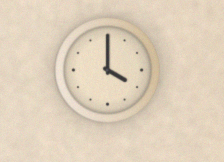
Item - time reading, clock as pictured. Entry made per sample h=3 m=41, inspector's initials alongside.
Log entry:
h=4 m=0
